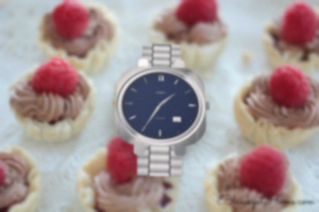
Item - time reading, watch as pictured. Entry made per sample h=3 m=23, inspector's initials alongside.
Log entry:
h=1 m=35
